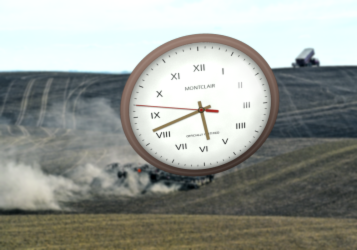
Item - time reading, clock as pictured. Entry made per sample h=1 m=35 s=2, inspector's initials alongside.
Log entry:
h=5 m=41 s=47
